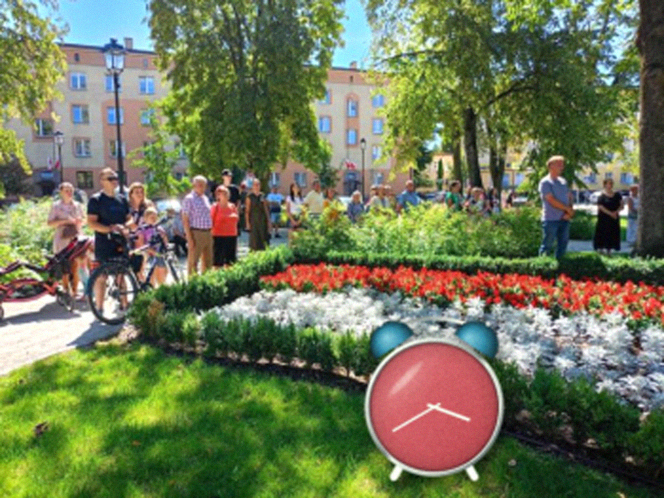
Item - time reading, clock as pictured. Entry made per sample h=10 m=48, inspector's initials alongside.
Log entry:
h=3 m=40
